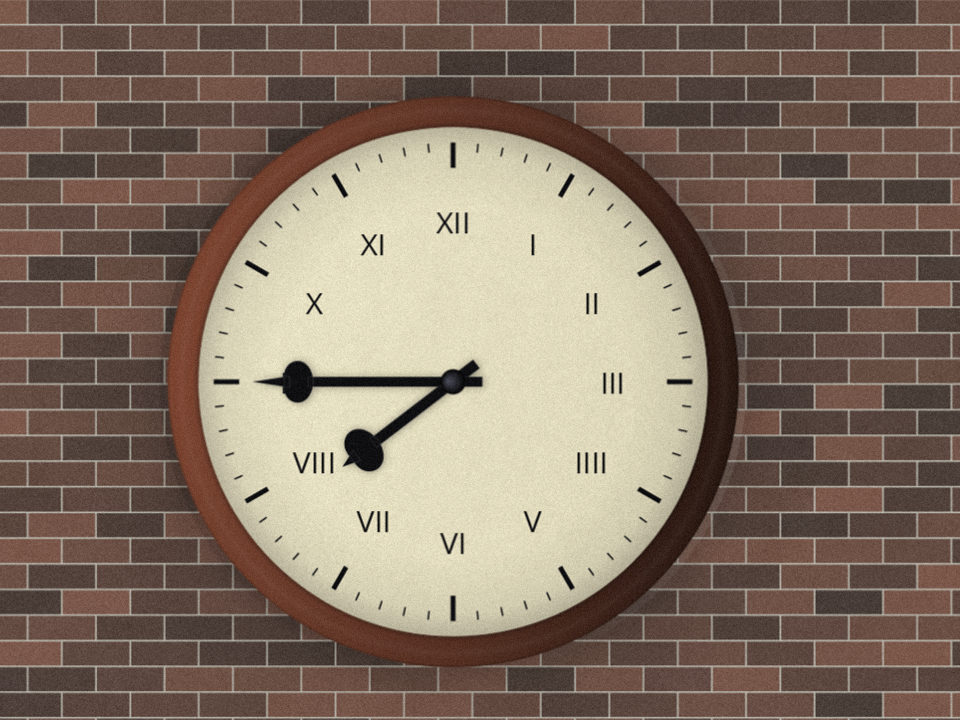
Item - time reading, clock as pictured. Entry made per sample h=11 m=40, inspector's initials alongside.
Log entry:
h=7 m=45
